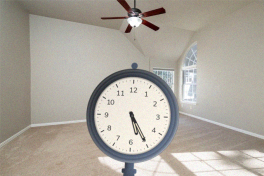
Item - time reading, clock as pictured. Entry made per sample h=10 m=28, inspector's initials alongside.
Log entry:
h=5 m=25
